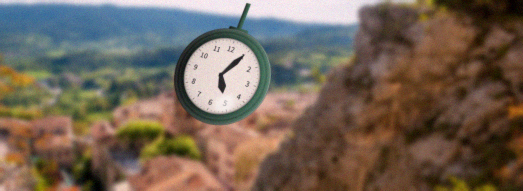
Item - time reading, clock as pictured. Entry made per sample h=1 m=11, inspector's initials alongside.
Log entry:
h=5 m=5
